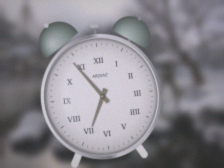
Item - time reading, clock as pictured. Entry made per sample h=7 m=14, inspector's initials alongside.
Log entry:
h=6 m=54
